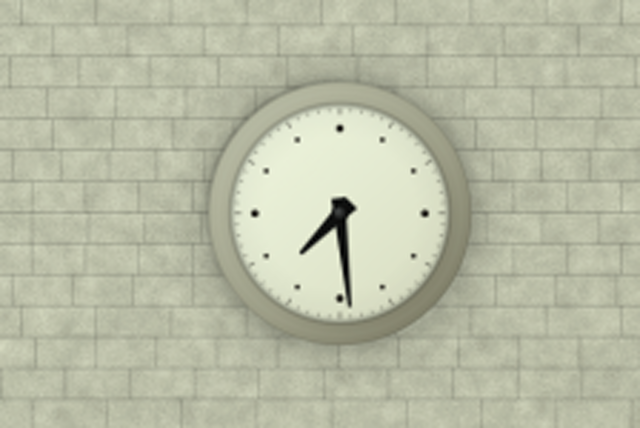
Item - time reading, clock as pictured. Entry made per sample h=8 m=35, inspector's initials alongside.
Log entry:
h=7 m=29
